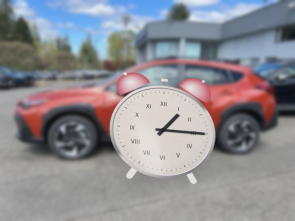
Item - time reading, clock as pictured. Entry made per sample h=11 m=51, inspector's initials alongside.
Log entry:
h=1 m=15
